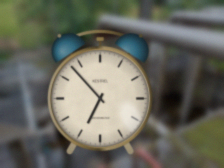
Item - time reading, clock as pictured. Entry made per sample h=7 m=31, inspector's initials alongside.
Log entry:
h=6 m=53
